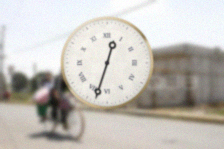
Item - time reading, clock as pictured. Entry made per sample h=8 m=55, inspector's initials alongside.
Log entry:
h=12 m=33
